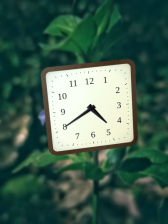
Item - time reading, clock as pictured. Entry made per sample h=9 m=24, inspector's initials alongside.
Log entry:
h=4 m=40
